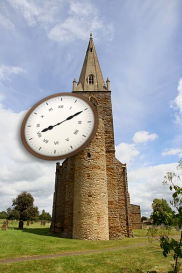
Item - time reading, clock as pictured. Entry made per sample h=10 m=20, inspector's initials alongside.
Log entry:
h=8 m=10
